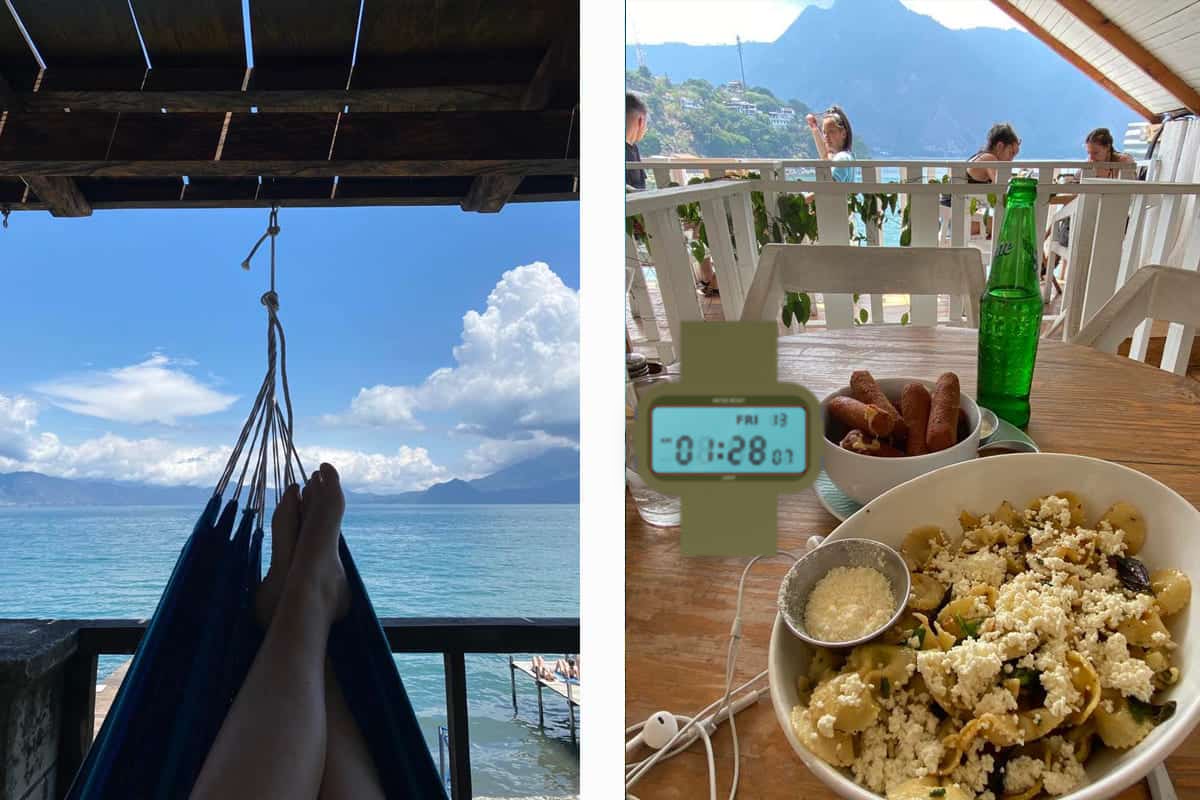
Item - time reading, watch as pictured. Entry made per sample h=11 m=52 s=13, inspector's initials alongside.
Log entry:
h=1 m=28 s=7
